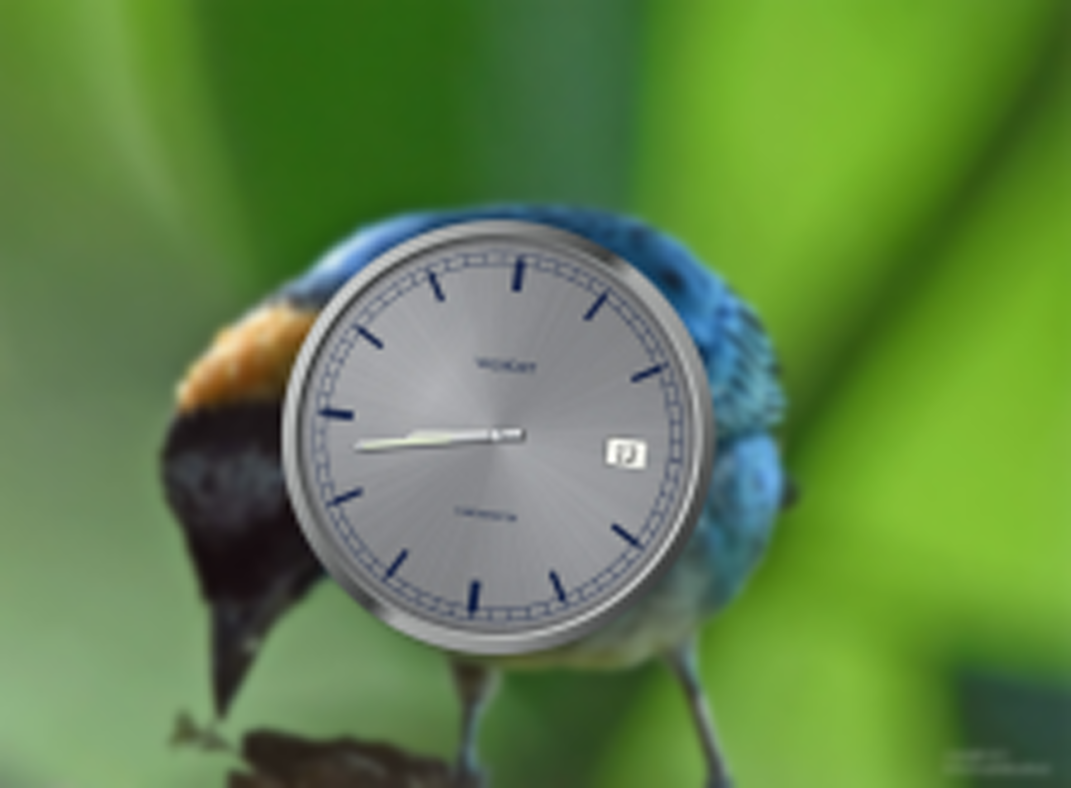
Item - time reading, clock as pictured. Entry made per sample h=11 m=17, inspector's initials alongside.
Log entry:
h=8 m=43
